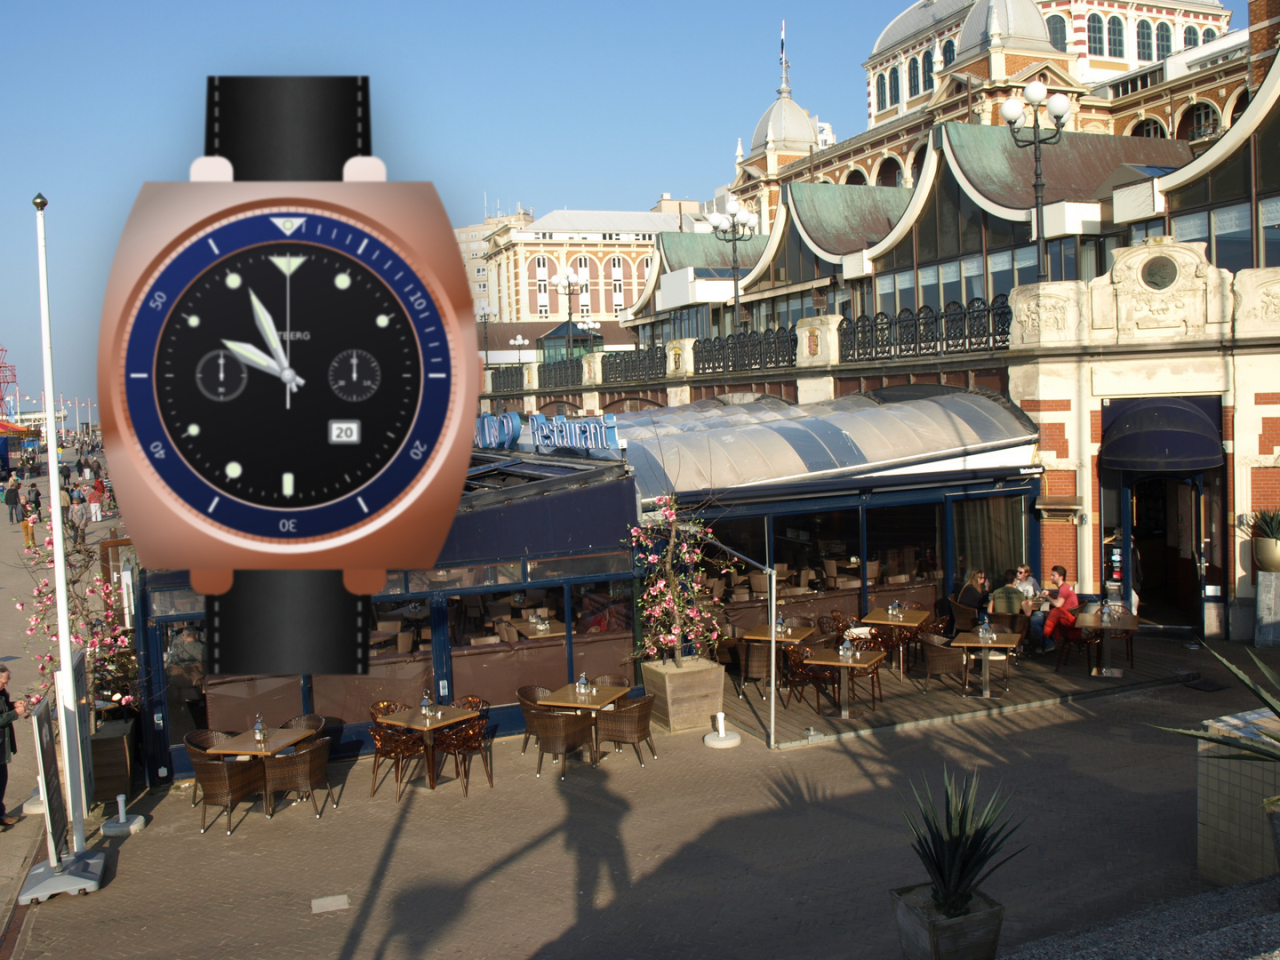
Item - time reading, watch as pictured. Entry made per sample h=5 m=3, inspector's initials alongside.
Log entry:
h=9 m=56
